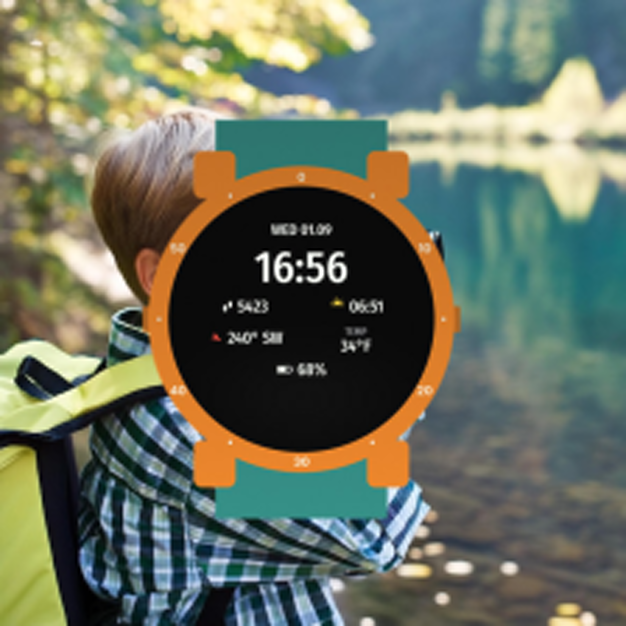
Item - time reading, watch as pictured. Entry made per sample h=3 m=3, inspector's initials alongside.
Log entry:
h=16 m=56
